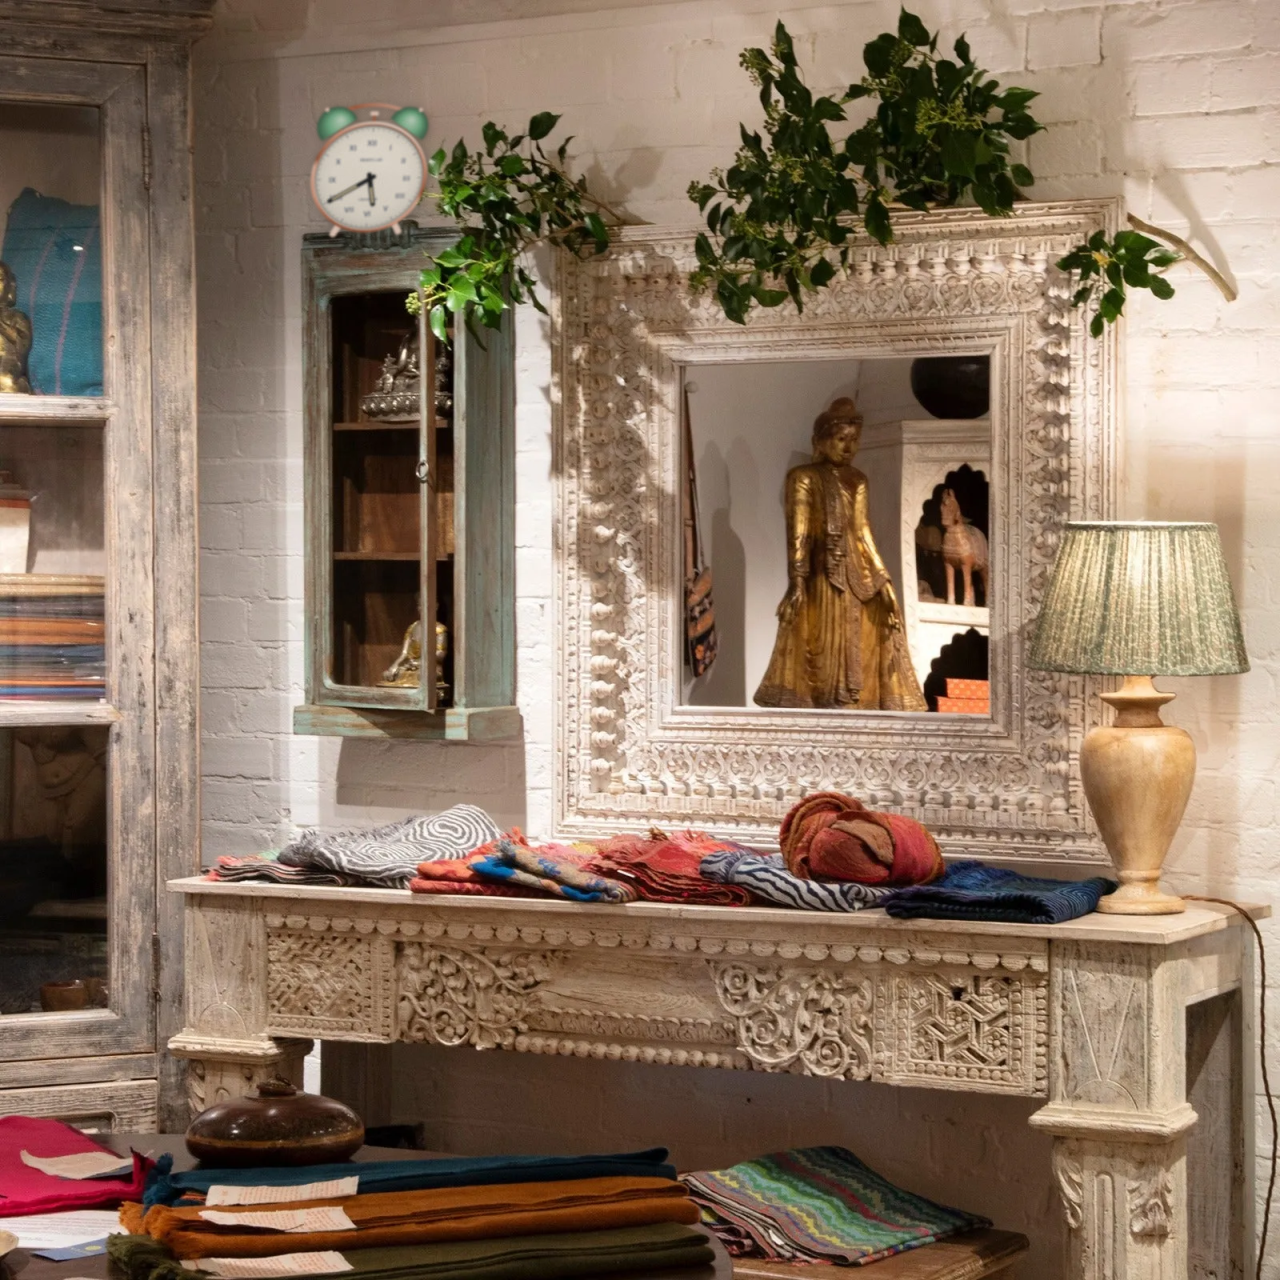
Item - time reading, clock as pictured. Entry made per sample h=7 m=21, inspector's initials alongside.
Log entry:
h=5 m=40
